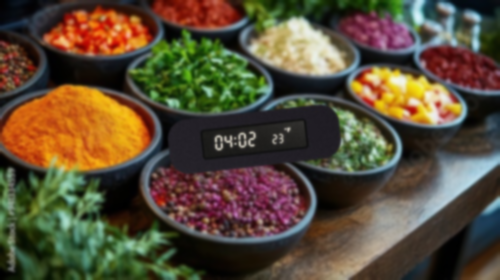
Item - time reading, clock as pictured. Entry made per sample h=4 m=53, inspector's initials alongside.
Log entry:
h=4 m=2
